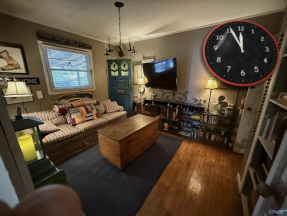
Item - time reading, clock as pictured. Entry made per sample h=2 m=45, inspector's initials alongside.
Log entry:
h=11 m=56
